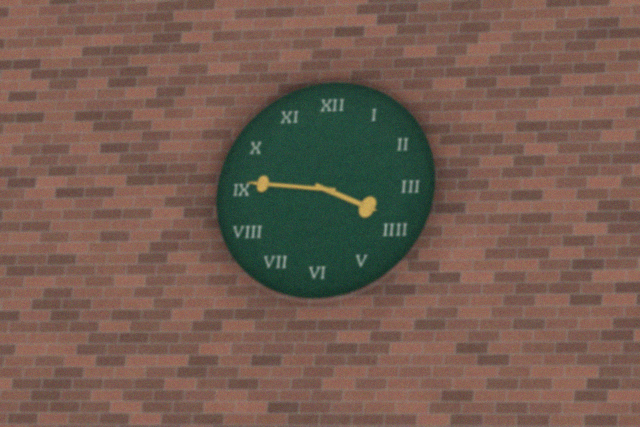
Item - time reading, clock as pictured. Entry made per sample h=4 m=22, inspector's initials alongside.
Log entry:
h=3 m=46
